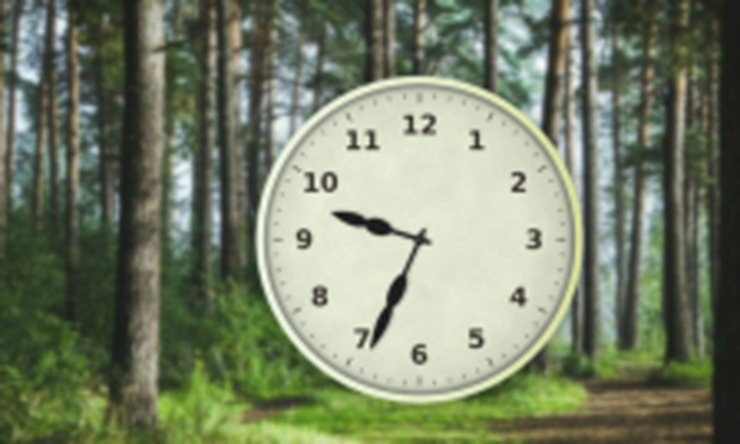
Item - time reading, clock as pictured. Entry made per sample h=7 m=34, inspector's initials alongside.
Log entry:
h=9 m=34
